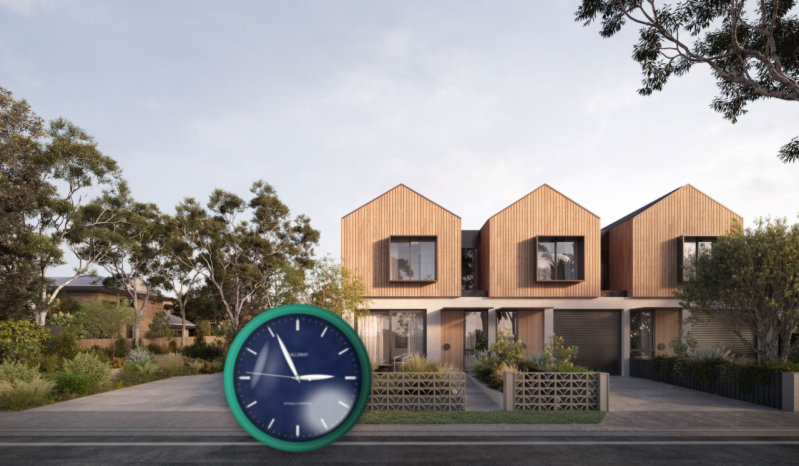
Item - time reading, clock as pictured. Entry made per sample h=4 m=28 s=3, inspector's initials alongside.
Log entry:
h=2 m=55 s=46
